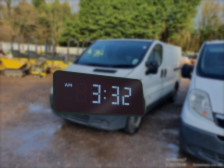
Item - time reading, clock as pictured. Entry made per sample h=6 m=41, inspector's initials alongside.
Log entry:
h=3 m=32
